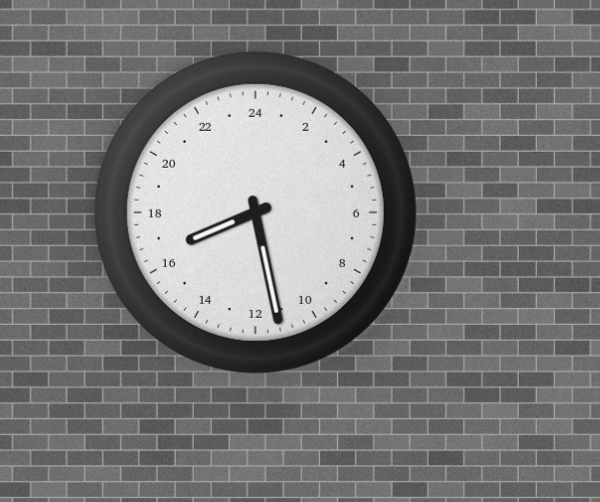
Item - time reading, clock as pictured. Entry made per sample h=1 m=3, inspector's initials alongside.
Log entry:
h=16 m=28
